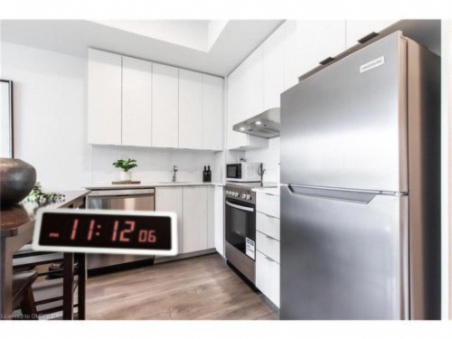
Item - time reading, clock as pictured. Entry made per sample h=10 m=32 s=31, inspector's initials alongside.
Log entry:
h=11 m=12 s=6
